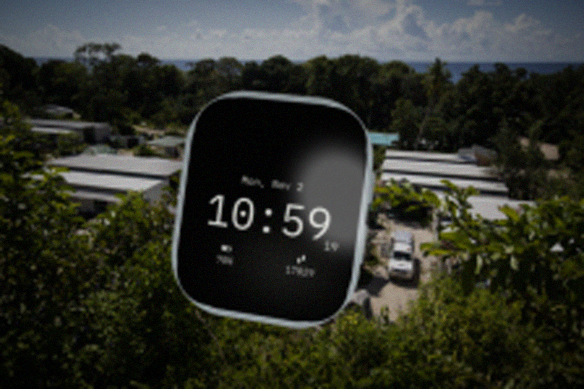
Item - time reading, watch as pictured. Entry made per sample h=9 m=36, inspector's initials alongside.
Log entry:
h=10 m=59
